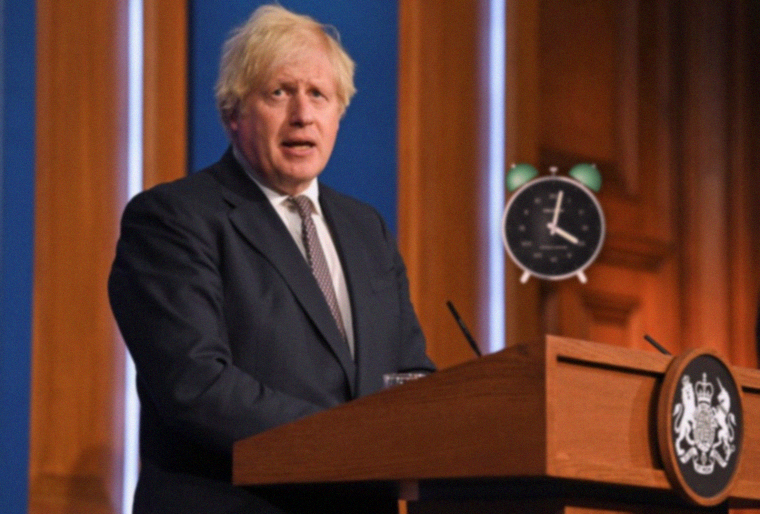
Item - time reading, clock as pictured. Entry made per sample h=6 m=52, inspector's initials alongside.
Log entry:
h=4 m=2
